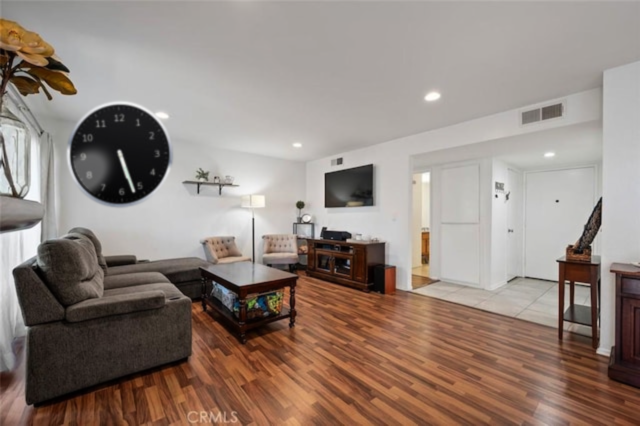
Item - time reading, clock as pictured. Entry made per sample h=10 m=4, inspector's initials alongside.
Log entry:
h=5 m=27
